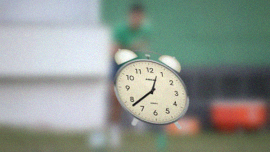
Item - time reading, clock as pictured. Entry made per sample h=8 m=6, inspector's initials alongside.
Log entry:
h=12 m=38
